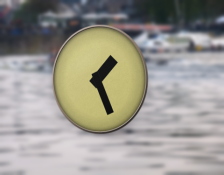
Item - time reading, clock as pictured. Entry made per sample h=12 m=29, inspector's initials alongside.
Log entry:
h=1 m=26
